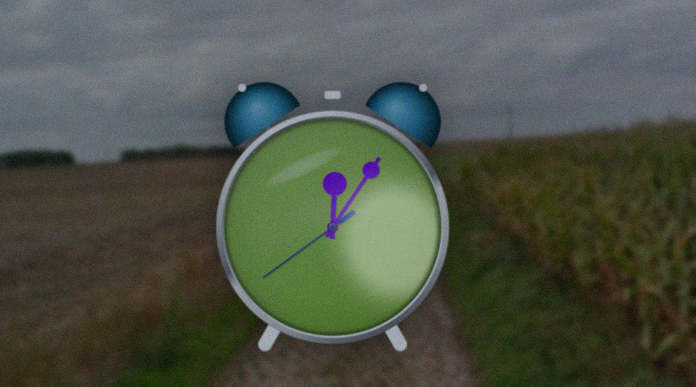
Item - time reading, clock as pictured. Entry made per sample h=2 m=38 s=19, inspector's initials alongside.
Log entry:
h=12 m=5 s=39
